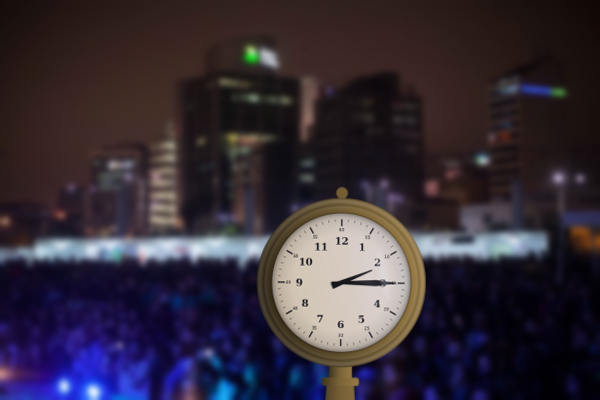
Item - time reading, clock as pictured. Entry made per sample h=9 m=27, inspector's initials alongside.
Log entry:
h=2 m=15
